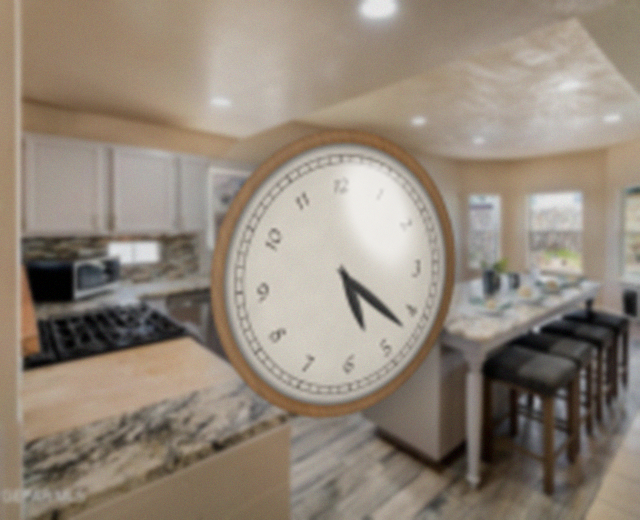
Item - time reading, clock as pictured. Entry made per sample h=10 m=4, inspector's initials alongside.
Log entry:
h=5 m=22
